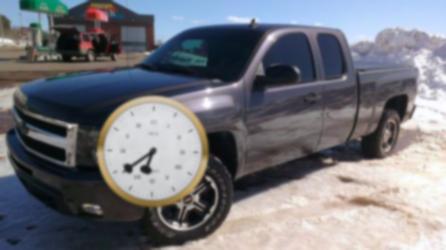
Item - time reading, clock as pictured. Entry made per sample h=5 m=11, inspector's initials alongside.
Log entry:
h=6 m=39
